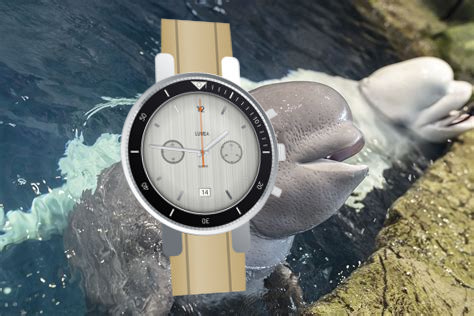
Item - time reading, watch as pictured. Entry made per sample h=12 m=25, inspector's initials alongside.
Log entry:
h=1 m=46
